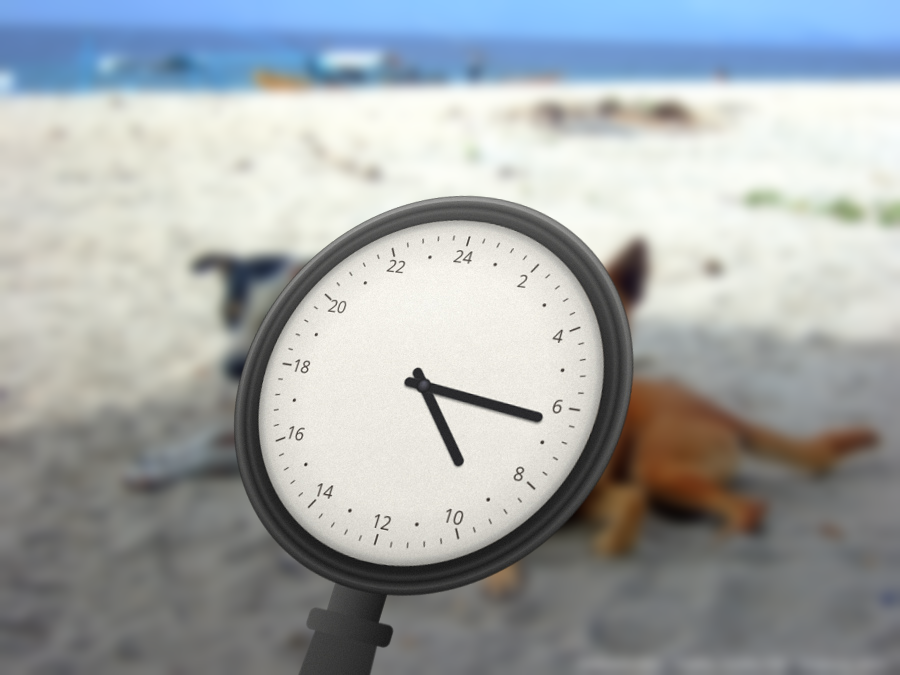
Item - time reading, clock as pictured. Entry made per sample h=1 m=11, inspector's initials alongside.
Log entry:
h=9 m=16
